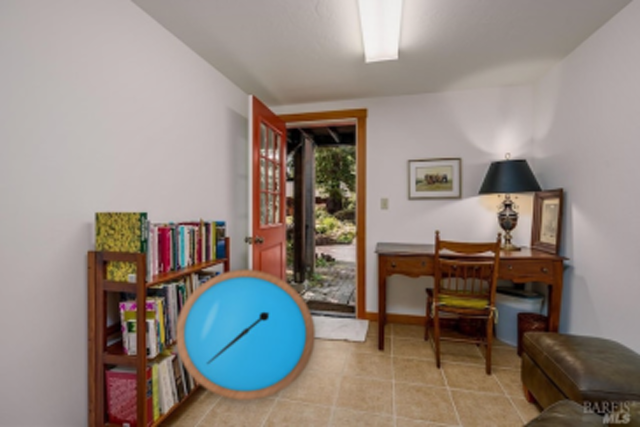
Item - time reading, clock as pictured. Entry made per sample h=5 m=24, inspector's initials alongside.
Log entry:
h=1 m=38
